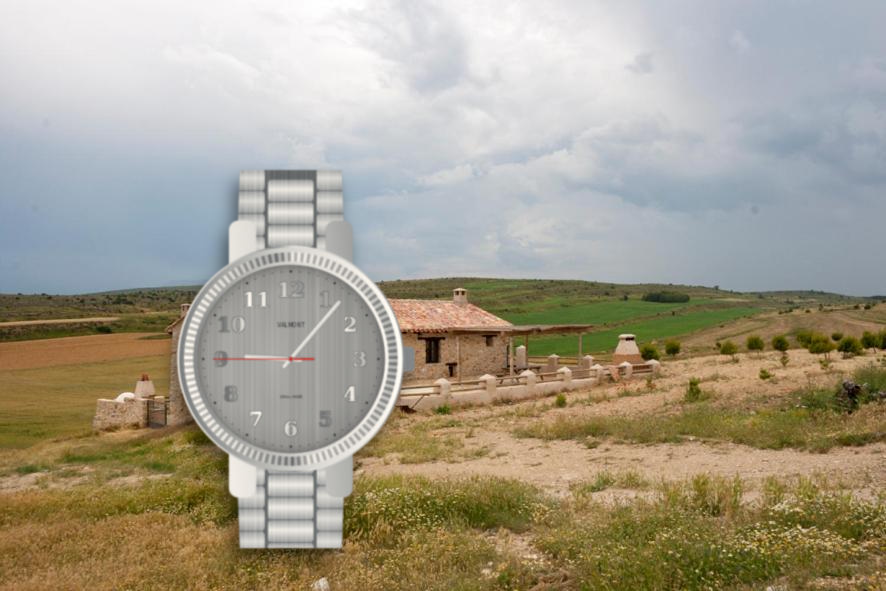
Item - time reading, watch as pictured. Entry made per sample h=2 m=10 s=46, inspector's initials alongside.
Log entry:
h=9 m=6 s=45
